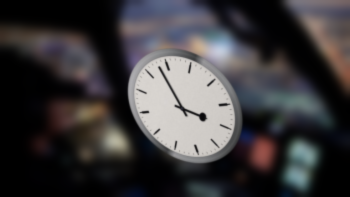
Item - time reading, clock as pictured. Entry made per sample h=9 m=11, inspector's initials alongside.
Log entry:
h=3 m=58
